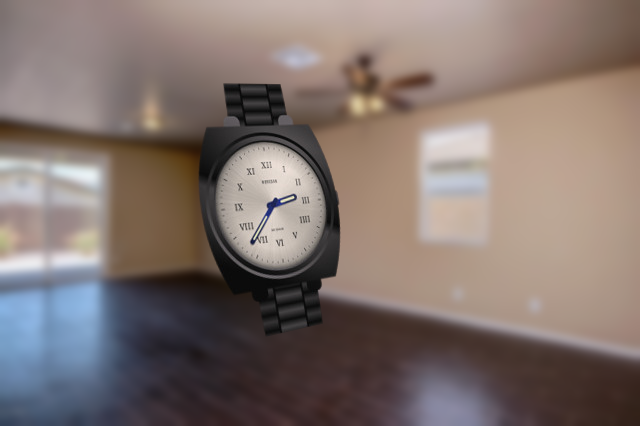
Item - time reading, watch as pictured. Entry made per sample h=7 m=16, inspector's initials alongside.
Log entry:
h=2 m=37
